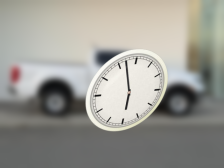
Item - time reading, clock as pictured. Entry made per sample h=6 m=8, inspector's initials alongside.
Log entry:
h=5 m=57
